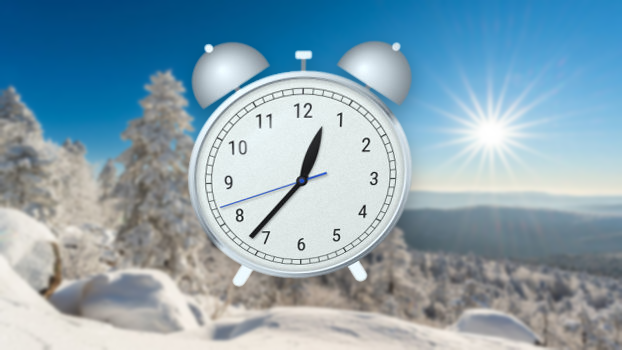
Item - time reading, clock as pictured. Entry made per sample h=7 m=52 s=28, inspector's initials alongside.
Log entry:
h=12 m=36 s=42
